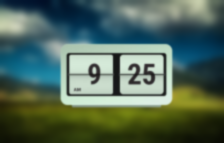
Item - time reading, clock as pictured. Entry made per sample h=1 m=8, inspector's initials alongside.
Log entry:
h=9 m=25
